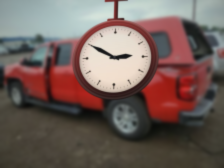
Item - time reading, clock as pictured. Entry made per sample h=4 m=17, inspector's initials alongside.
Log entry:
h=2 m=50
